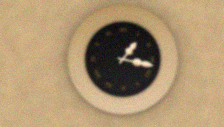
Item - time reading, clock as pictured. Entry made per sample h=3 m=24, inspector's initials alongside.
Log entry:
h=1 m=17
